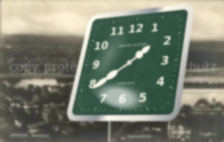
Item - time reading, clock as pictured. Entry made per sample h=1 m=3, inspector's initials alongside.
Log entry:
h=1 m=39
